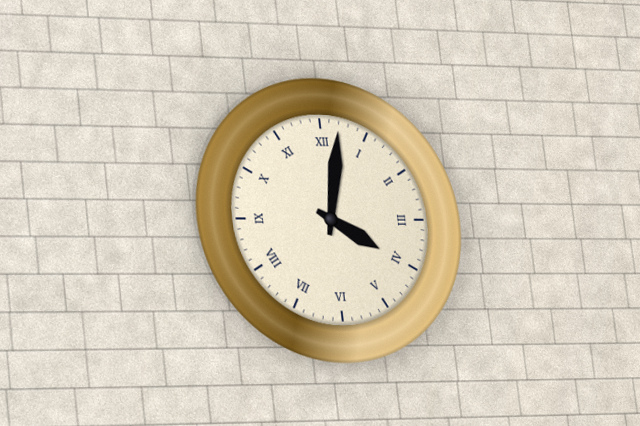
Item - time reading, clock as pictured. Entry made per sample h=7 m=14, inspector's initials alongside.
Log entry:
h=4 m=2
